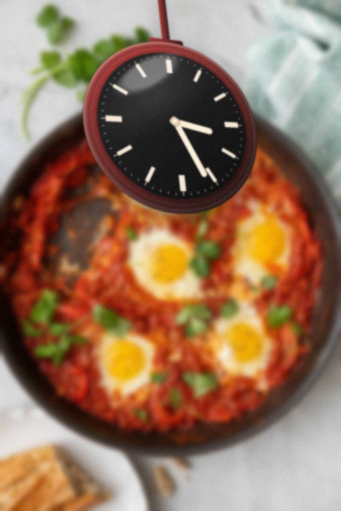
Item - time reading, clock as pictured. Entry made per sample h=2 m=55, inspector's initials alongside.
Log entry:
h=3 m=26
